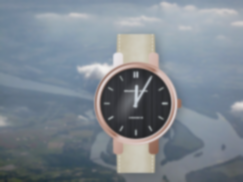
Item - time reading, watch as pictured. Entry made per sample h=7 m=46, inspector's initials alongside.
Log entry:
h=12 m=5
